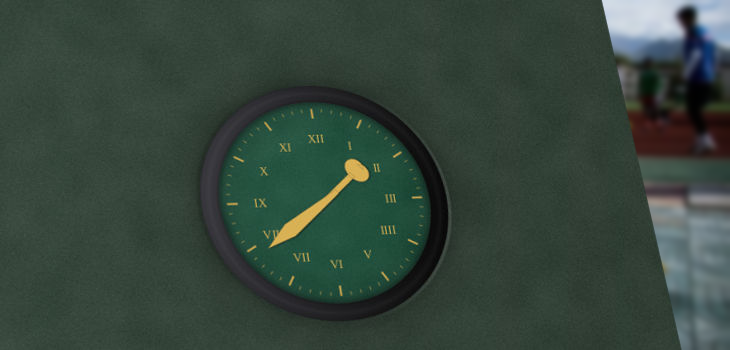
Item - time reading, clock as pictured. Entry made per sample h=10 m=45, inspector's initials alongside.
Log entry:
h=1 m=39
